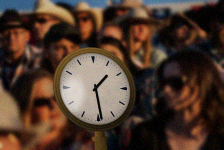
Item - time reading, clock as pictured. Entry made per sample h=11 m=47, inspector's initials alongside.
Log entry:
h=1 m=29
